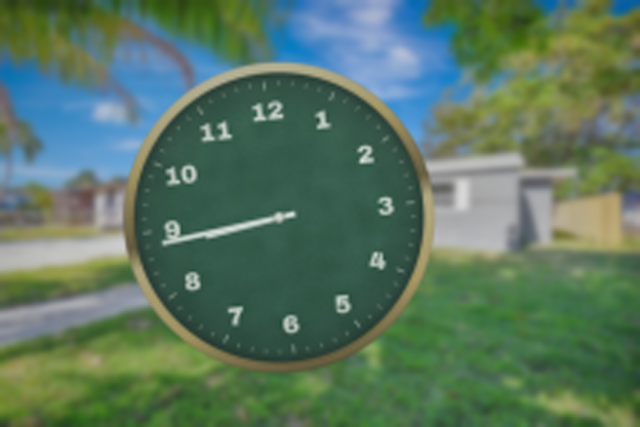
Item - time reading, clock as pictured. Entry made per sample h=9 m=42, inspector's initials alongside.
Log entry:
h=8 m=44
